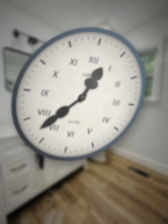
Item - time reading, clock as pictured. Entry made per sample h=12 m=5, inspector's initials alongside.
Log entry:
h=12 m=37
